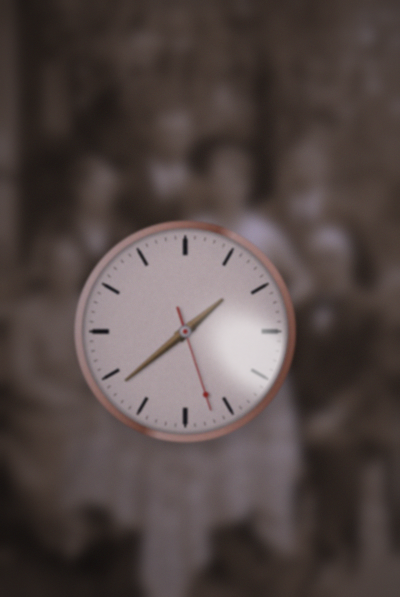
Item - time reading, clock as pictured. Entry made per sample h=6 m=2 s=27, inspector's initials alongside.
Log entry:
h=1 m=38 s=27
